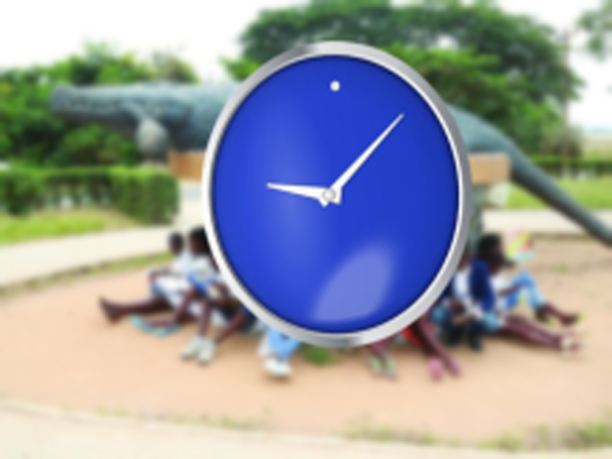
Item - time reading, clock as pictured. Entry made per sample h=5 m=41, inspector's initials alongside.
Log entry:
h=9 m=7
